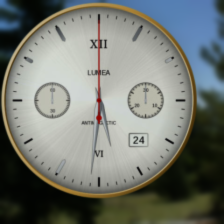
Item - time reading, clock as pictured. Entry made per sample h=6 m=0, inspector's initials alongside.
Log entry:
h=5 m=31
